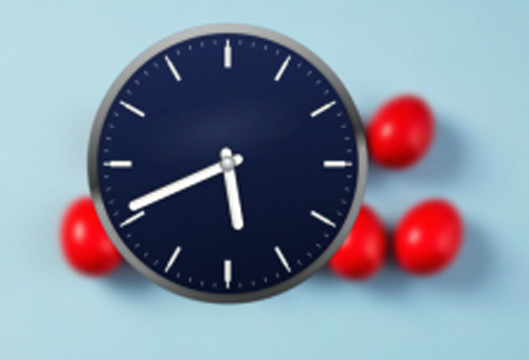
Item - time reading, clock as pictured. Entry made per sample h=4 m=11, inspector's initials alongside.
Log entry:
h=5 m=41
